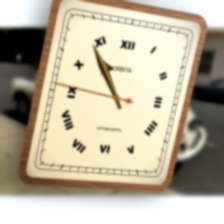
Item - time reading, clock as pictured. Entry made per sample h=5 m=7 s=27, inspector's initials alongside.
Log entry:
h=10 m=53 s=46
